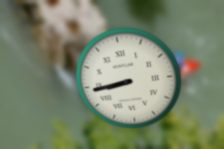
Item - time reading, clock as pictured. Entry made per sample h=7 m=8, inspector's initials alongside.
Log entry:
h=8 m=44
